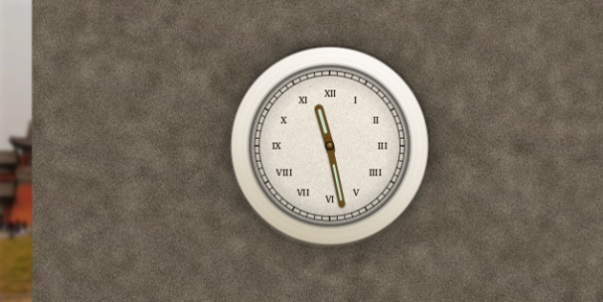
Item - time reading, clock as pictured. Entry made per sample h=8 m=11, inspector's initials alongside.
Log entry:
h=11 m=28
